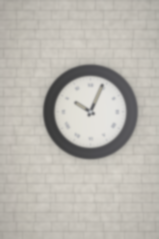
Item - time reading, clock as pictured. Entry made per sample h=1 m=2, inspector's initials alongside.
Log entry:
h=10 m=4
